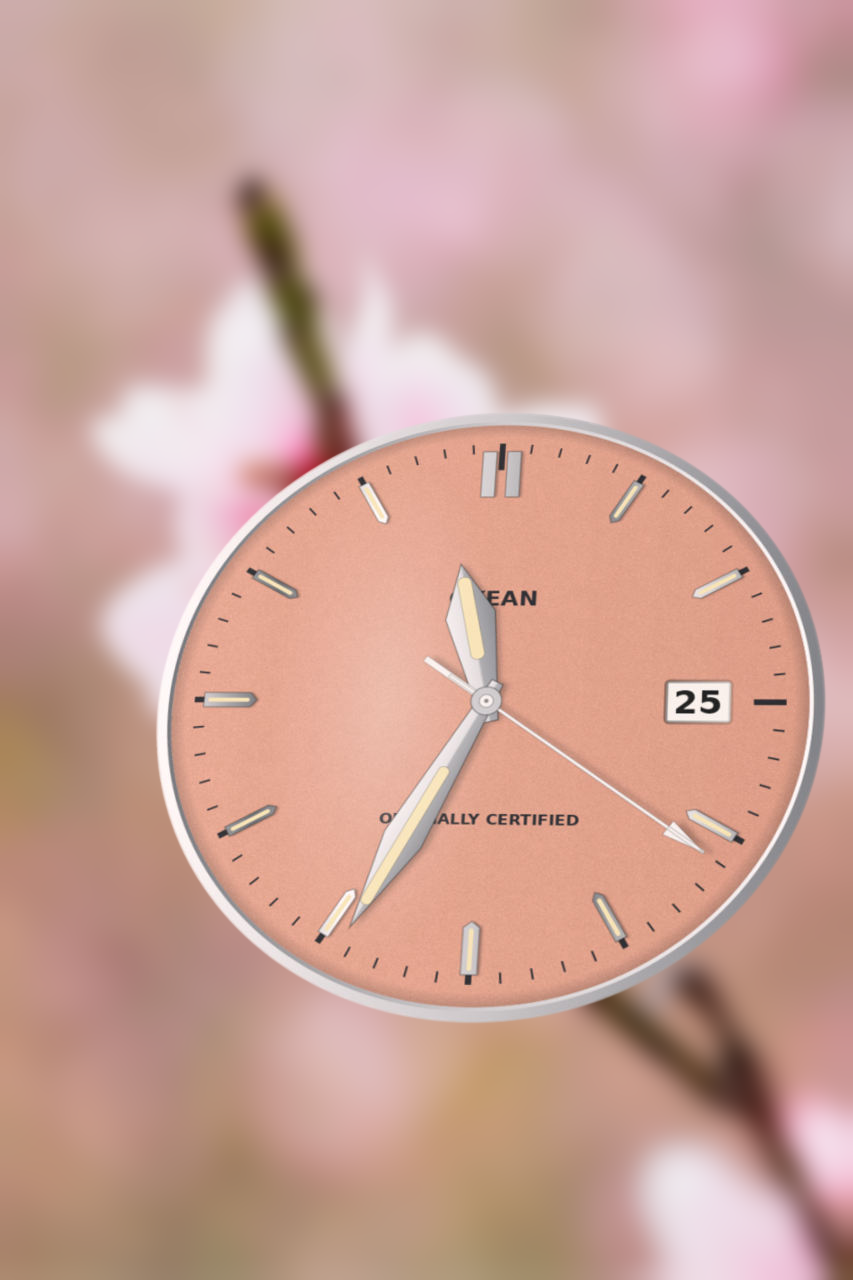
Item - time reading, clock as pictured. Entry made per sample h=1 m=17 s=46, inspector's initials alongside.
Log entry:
h=11 m=34 s=21
